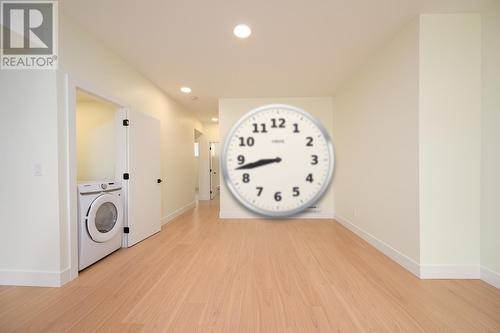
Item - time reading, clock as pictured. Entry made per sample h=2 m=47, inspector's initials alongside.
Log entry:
h=8 m=43
